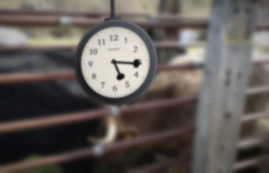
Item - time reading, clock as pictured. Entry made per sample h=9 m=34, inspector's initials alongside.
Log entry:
h=5 m=16
